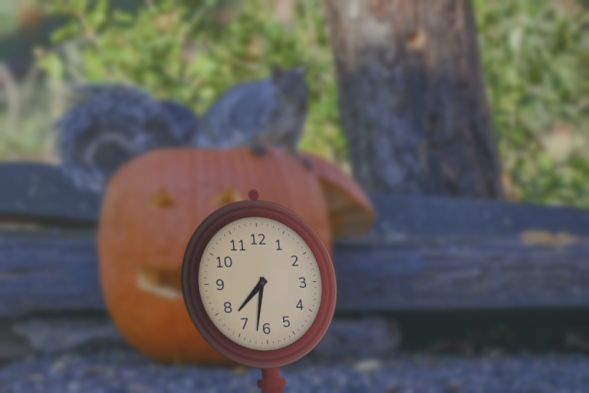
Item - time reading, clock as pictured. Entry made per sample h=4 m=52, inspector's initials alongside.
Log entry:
h=7 m=32
